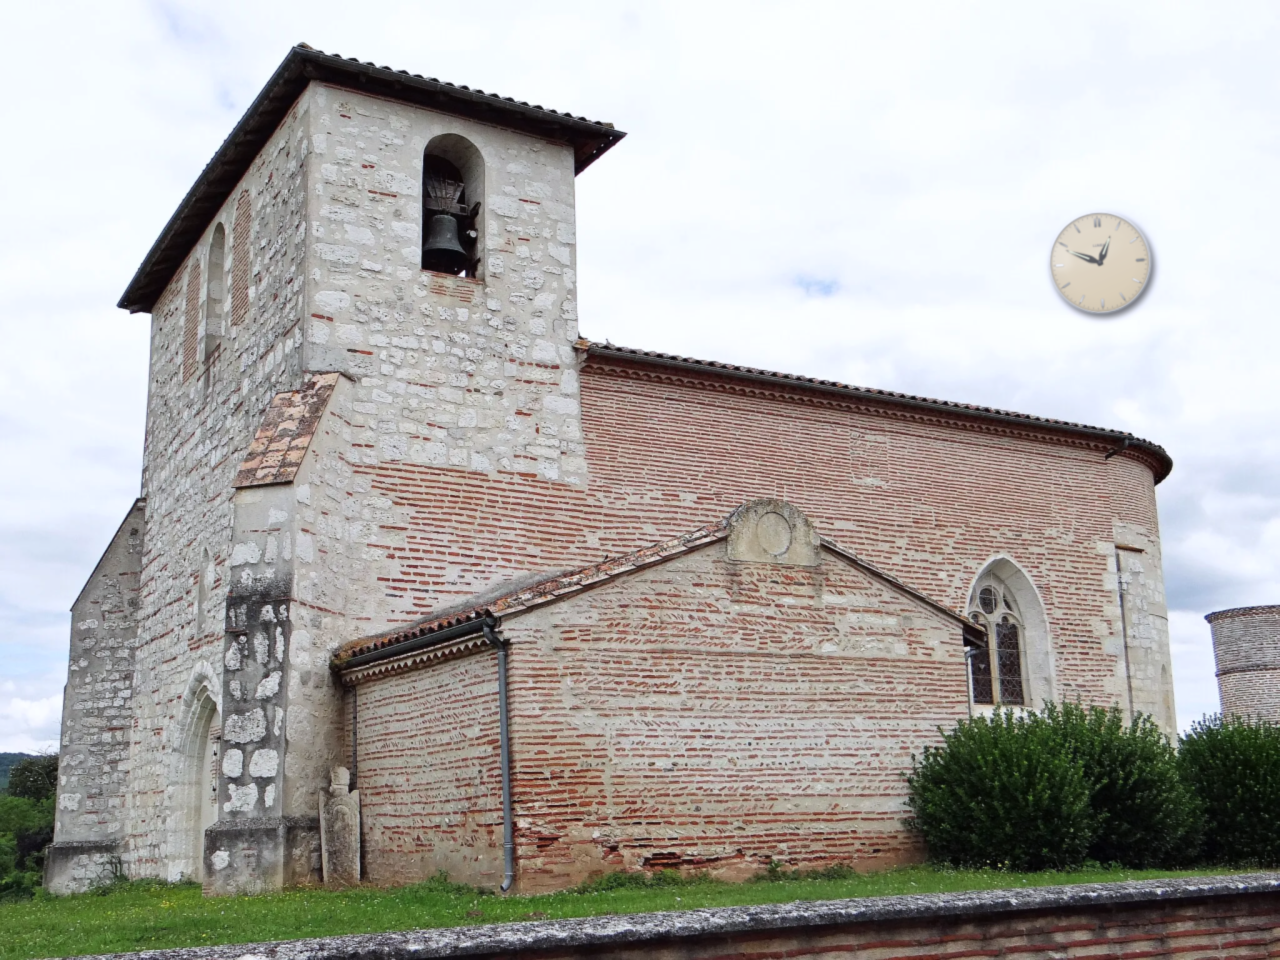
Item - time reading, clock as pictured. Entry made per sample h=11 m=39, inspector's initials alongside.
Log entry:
h=12 m=49
